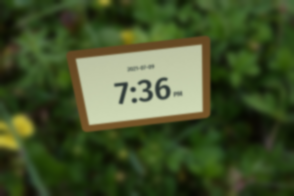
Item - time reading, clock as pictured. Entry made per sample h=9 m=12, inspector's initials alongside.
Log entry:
h=7 m=36
